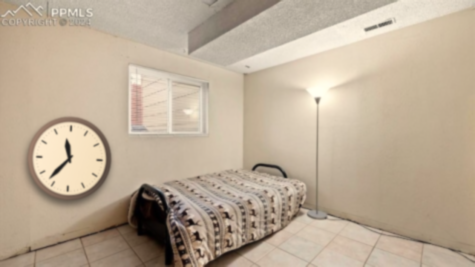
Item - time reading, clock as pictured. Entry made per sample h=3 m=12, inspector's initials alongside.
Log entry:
h=11 m=37
